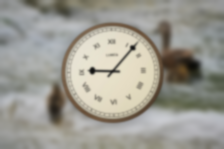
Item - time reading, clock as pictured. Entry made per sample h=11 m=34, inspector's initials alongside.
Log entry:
h=9 m=7
